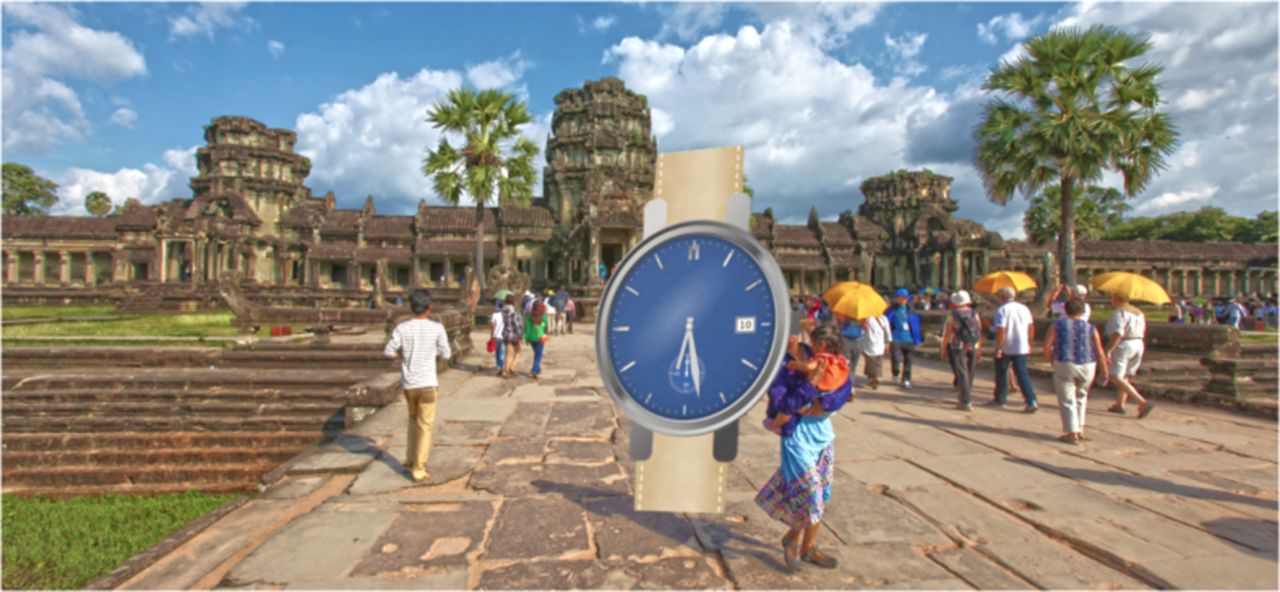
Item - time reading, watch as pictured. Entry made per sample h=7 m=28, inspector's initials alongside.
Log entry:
h=6 m=28
